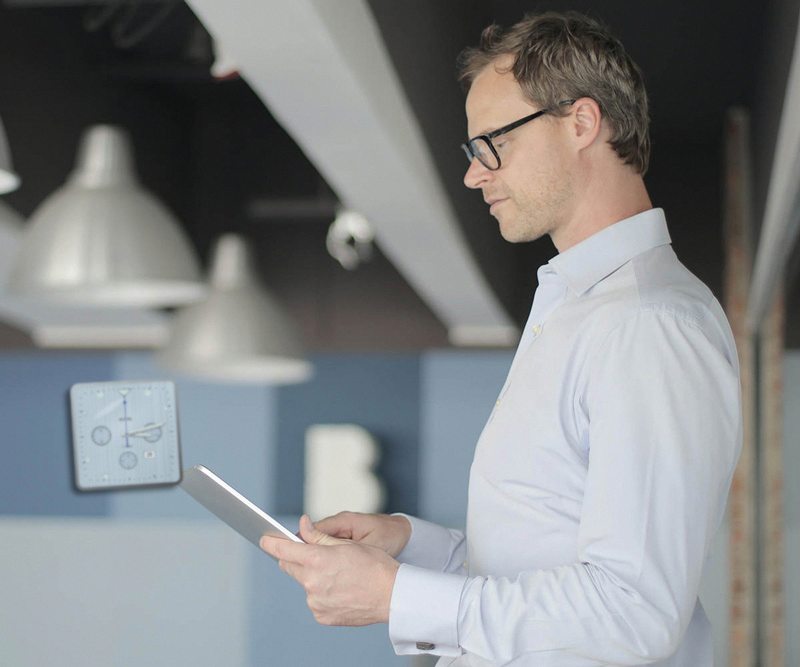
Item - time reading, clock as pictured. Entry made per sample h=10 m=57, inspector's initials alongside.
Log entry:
h=3 m=13
